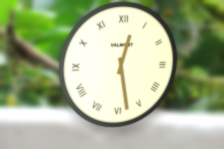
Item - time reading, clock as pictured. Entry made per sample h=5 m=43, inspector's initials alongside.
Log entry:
h=12 m=28
